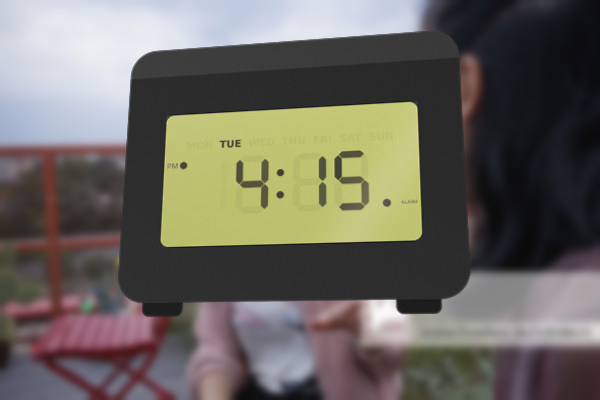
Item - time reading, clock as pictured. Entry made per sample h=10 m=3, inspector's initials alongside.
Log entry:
h=4 m=15
